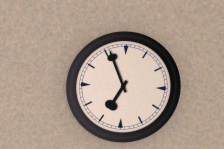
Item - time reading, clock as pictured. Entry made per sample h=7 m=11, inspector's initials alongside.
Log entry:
h=6 m=56
